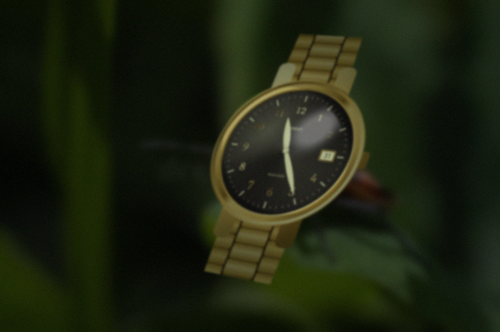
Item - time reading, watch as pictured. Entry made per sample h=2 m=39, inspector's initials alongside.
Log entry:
h=11 m=25
